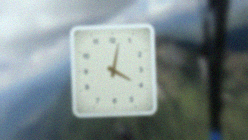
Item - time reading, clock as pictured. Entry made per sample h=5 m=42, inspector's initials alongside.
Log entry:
h=4 m=2
